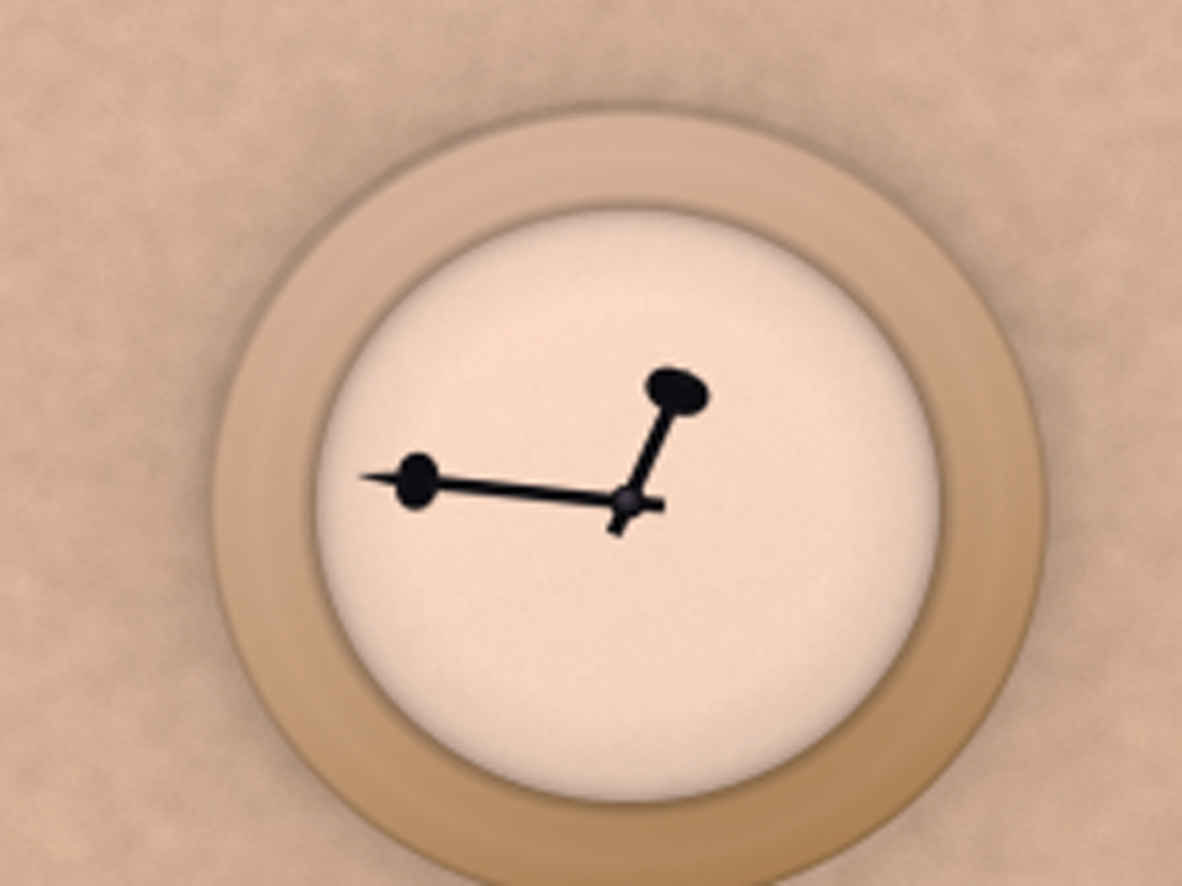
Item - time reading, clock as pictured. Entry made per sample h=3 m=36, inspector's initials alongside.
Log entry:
h=12 m=46
